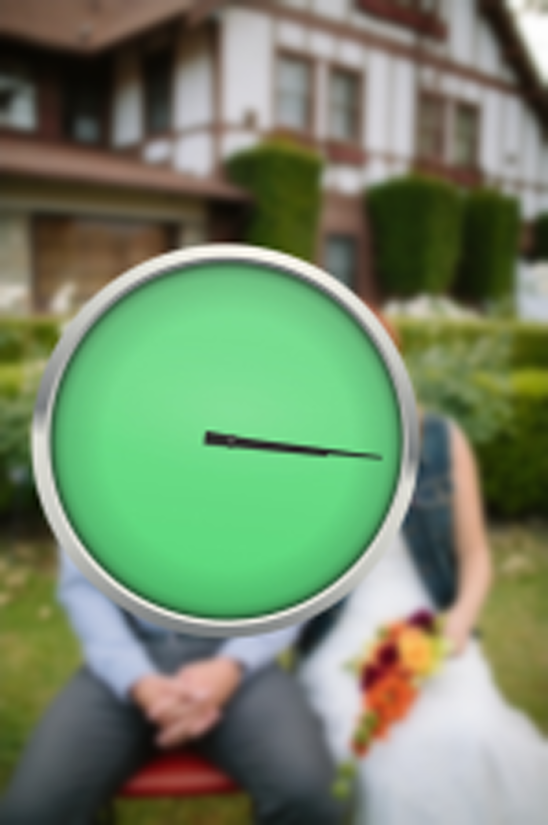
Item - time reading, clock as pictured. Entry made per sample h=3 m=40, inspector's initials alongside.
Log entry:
h=3 m=16
